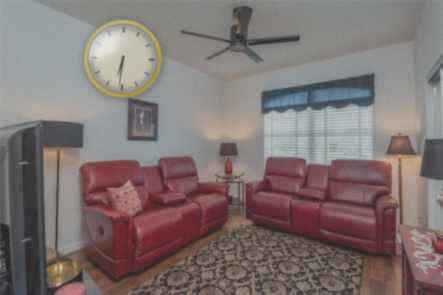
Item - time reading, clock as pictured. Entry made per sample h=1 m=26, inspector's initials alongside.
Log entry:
h=6 m=31
